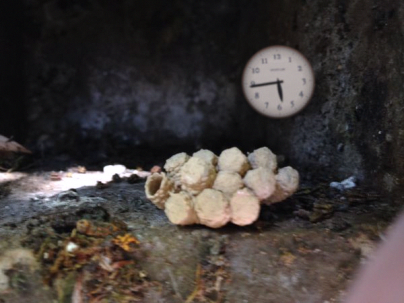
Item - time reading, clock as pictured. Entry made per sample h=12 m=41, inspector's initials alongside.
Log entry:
h=5 m=44
